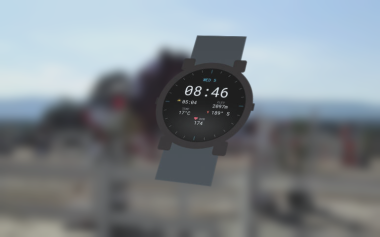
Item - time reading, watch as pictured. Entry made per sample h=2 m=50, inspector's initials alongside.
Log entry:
h=8 m=46
